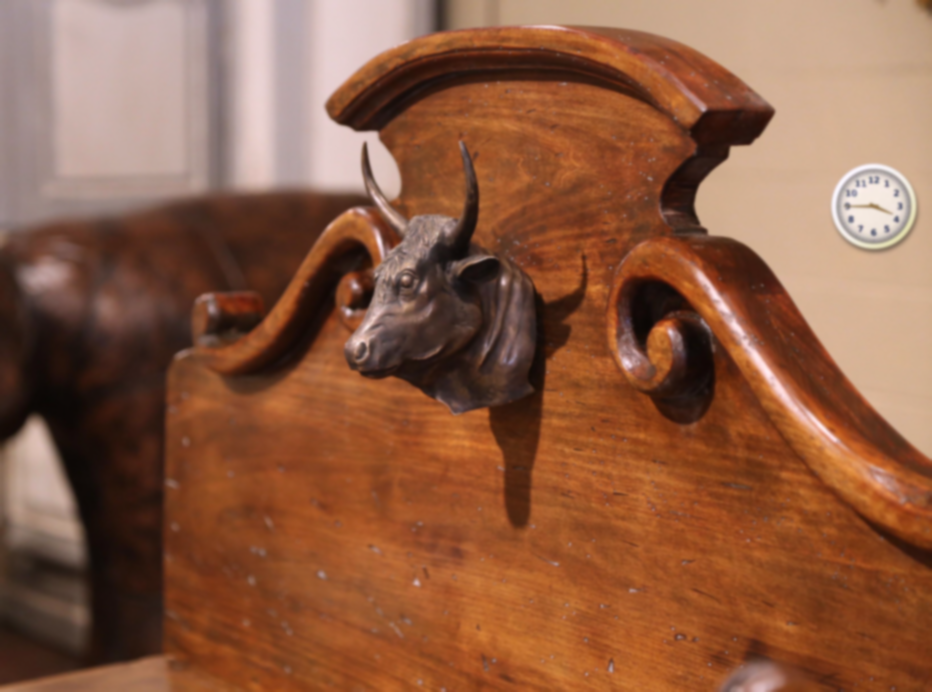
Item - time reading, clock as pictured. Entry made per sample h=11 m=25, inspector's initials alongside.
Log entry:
h=3 m=45
